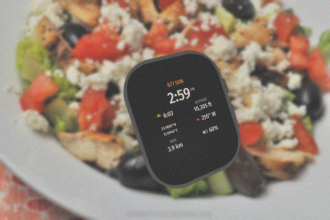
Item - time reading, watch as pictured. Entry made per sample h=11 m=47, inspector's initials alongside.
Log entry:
h=2 m=59
